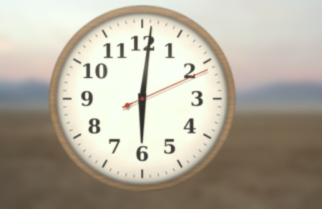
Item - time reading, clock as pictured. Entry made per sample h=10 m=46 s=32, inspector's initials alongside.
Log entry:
h=6 m=1 s=11
